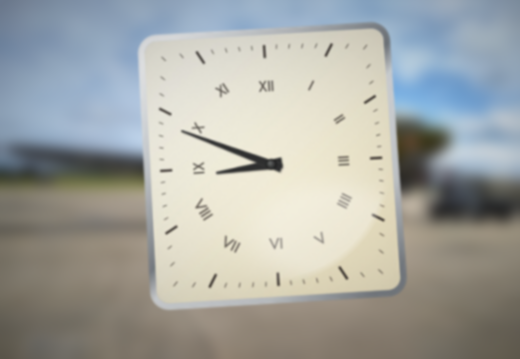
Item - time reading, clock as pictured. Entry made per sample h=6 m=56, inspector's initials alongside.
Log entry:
h=8 m=49
